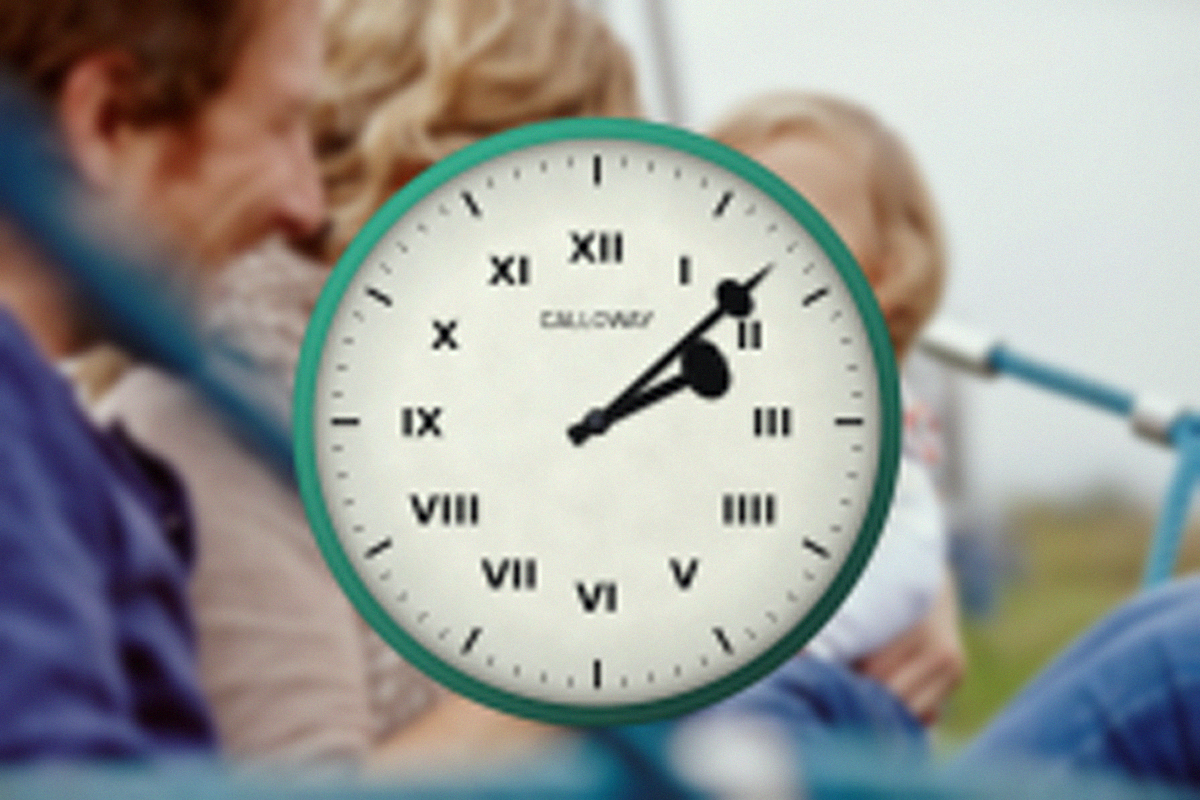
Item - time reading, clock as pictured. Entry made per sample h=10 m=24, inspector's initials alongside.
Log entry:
h=2 m=8
